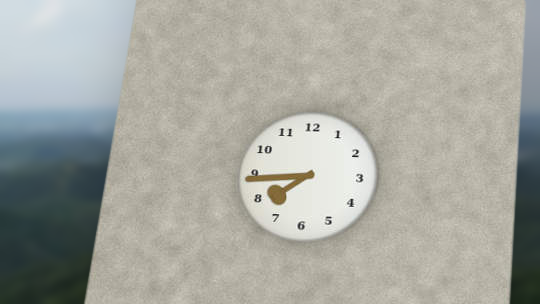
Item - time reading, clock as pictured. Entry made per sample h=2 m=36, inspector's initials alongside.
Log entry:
h=7 m=44
